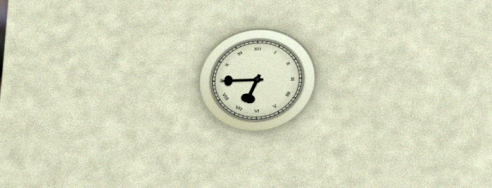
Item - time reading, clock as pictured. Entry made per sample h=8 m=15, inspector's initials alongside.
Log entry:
h=6 m=45
